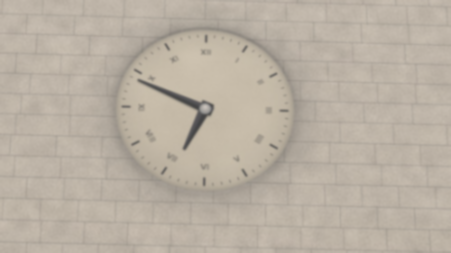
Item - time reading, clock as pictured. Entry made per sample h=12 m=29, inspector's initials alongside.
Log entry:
h=6 m=49
